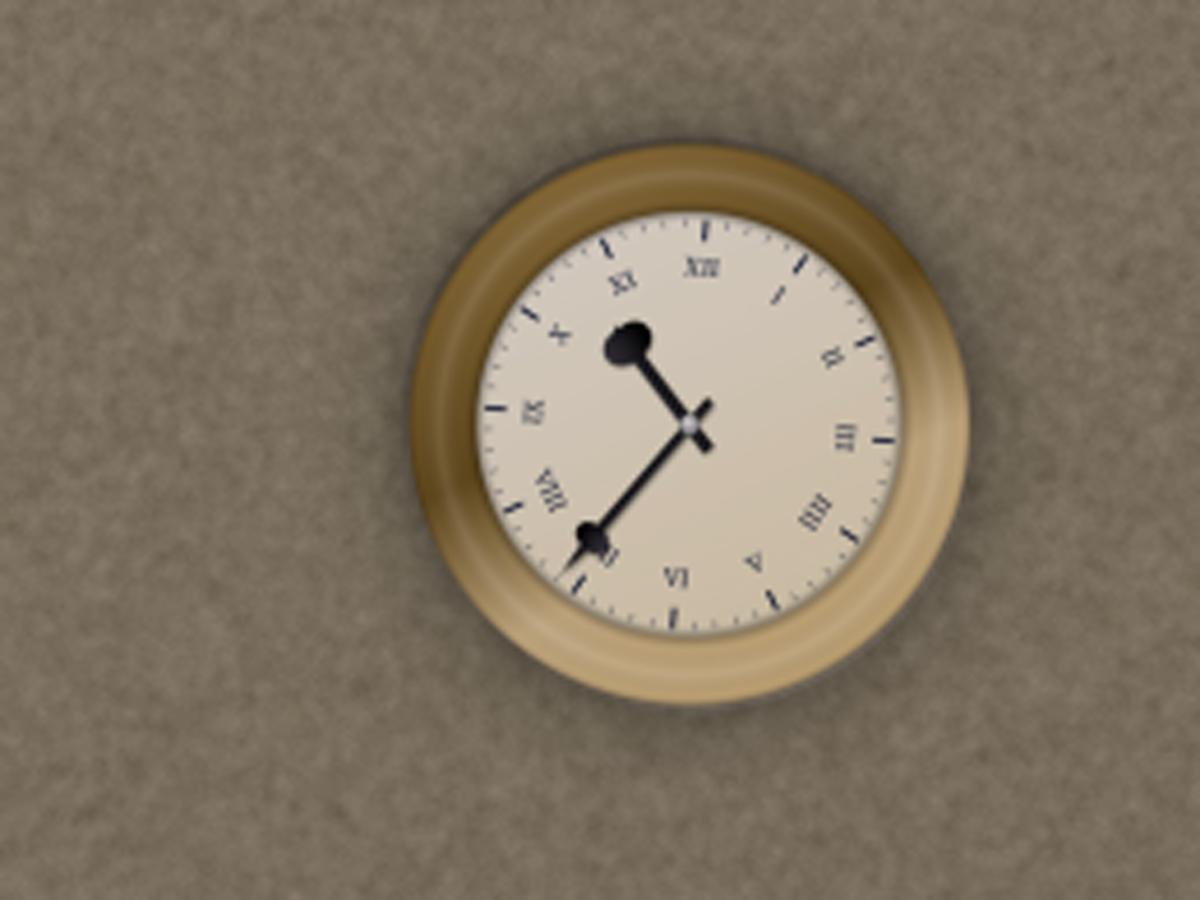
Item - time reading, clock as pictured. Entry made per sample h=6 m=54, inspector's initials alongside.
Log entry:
h=10 m=36
